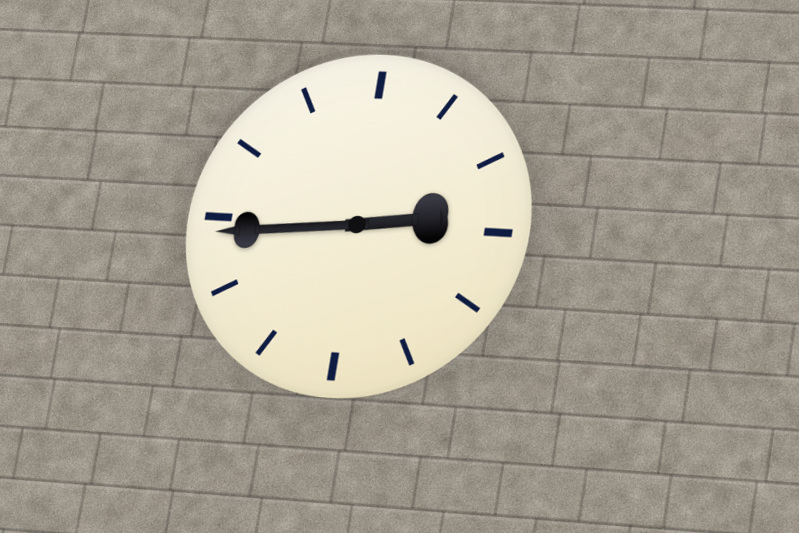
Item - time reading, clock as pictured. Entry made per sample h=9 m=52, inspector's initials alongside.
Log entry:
h=2 m=44
